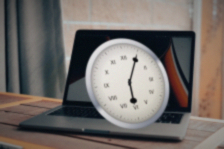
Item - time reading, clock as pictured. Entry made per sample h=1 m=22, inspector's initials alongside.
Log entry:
h=6 m=5
